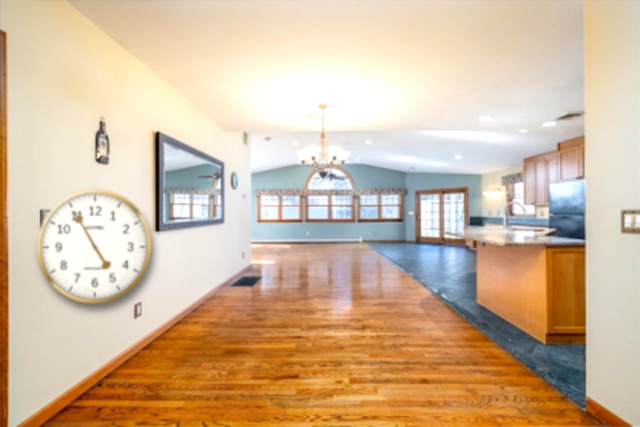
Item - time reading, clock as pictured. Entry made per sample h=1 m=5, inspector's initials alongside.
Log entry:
h=4 m=55
